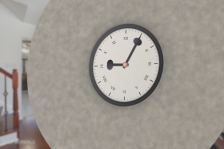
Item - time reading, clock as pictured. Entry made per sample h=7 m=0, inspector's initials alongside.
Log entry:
h=9 m=5
